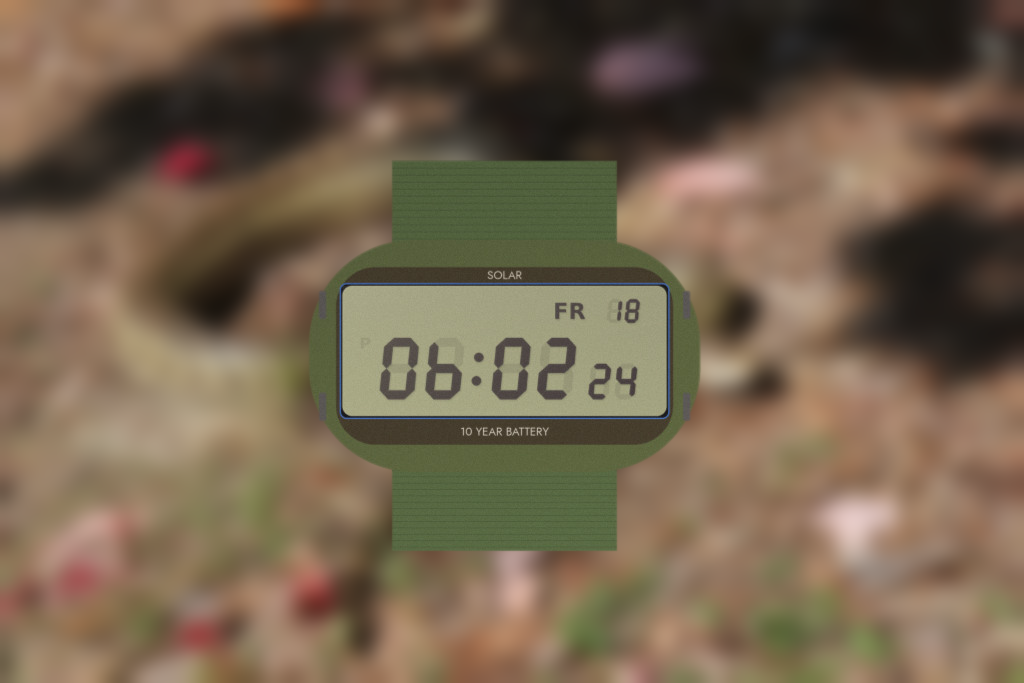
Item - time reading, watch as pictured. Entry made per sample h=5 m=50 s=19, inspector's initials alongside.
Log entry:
h=6 m=2 s=24
